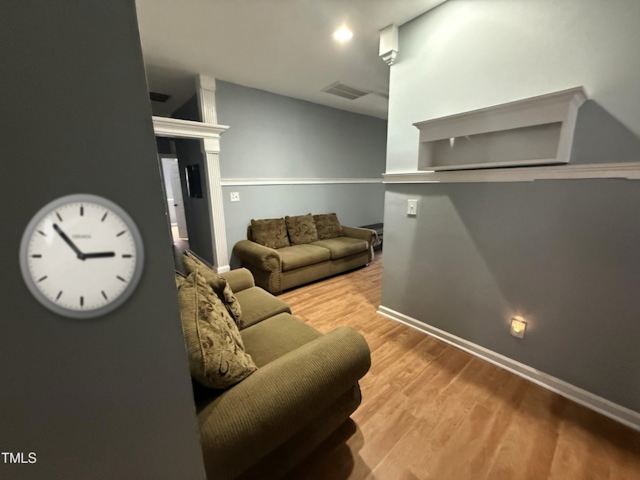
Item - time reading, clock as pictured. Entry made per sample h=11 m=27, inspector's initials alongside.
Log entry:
h=2 m=53
